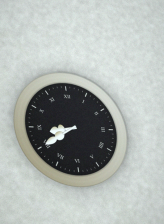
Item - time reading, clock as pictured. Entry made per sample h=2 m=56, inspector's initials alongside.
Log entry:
h=8 m=40
